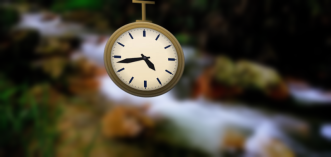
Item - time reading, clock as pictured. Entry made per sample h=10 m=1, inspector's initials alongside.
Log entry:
h=4 m=43
